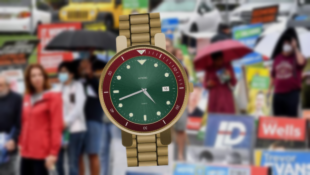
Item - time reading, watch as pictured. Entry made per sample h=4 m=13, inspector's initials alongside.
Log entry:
h=4 m=42
